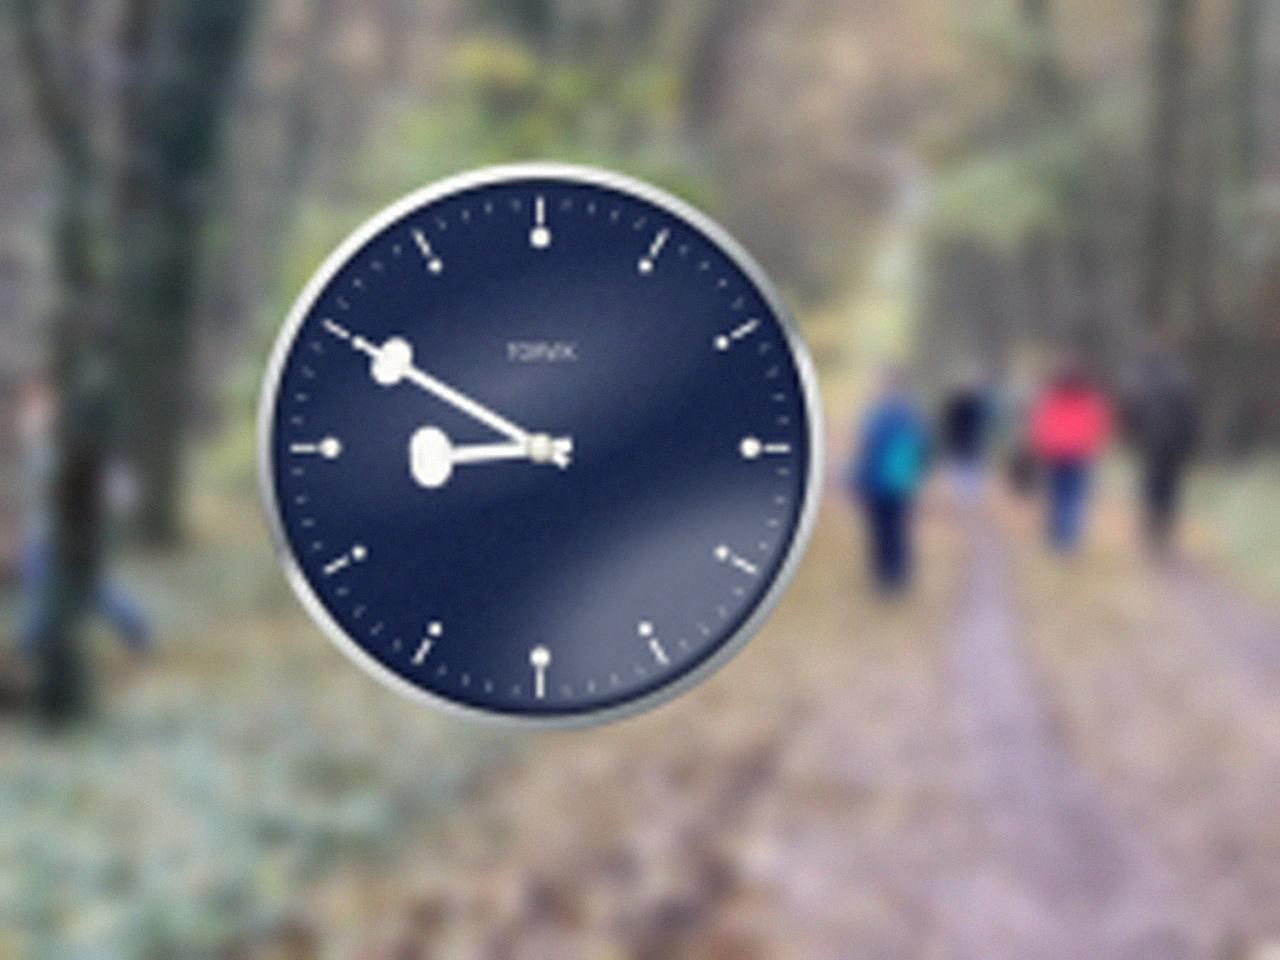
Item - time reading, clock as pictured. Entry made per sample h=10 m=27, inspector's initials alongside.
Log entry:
h=8 m=50
